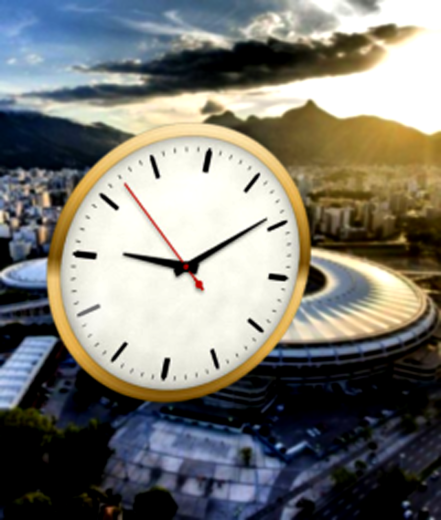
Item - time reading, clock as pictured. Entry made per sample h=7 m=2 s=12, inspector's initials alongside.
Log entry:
h=9 m=8 s=52
